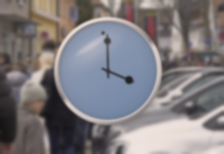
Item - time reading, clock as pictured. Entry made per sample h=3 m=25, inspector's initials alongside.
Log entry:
h=4 m=1
